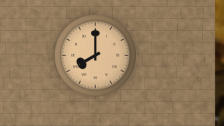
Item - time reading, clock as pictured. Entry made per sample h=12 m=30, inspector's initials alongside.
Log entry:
h=8 m=0
